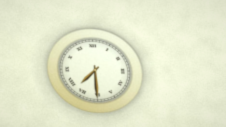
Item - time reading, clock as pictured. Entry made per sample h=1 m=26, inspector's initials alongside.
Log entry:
h=7 m=30
